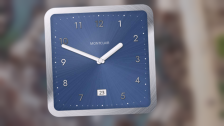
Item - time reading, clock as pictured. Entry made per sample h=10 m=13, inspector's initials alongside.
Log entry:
h=1 m=49
